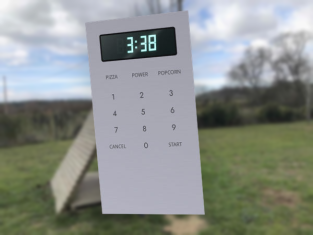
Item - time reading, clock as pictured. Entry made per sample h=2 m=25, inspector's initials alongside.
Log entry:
h=3 m=38
